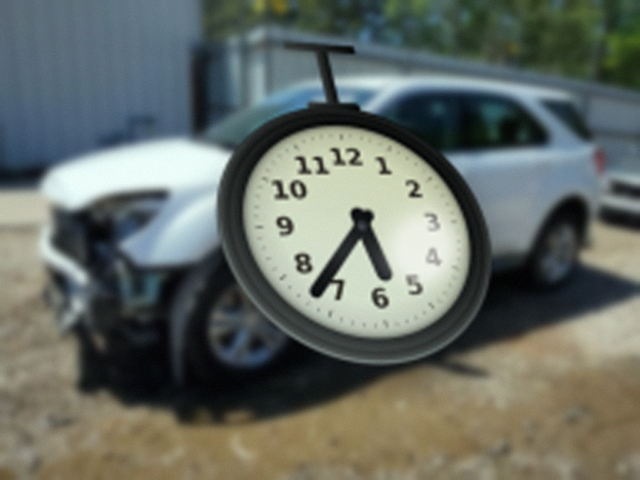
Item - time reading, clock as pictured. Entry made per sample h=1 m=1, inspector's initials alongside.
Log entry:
h=5 m=37
